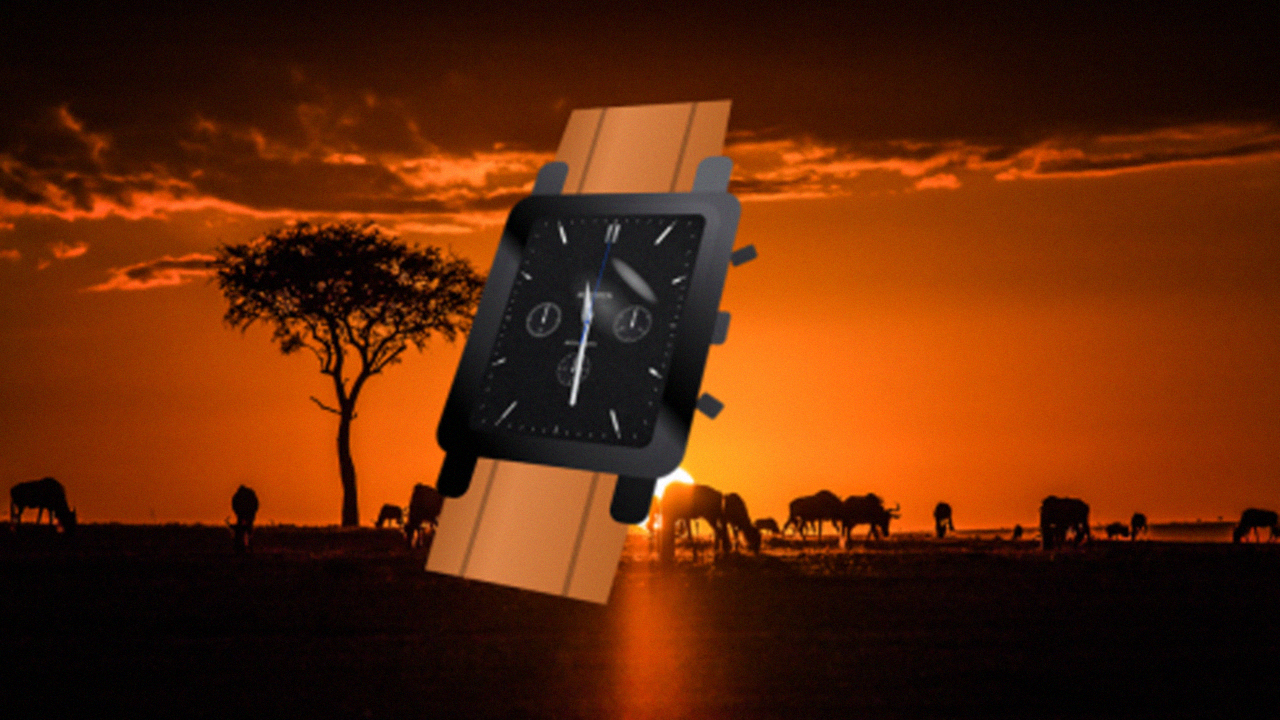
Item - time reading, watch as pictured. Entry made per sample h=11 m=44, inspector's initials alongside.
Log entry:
h=11 m=29
